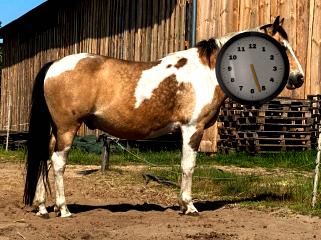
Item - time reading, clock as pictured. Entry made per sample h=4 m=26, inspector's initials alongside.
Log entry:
h=5 m=27
